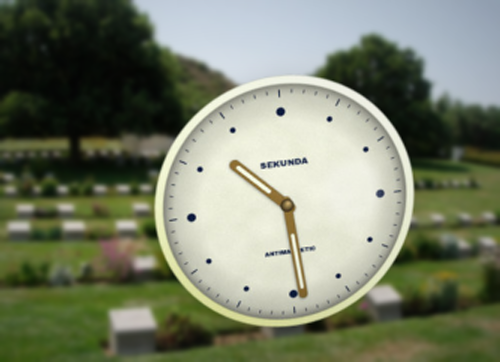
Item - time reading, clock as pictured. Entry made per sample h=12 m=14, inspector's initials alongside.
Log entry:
h=10 m=29
